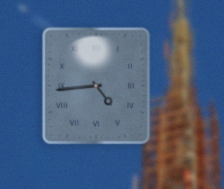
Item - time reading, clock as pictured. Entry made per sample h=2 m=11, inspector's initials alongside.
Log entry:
h=4 m=44
